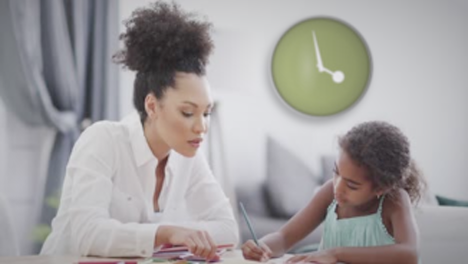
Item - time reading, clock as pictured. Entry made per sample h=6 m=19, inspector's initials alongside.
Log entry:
h=3 m=58
